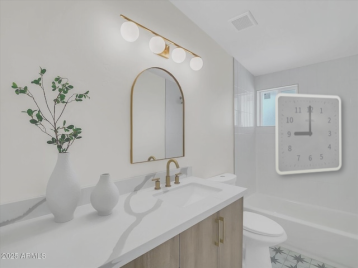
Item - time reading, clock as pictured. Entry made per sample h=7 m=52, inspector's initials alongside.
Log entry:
h=9 m=0
